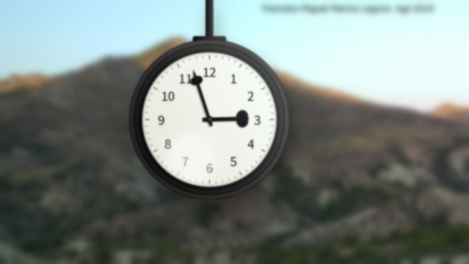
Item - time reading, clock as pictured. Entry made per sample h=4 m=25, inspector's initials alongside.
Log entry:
h=2 m=57
